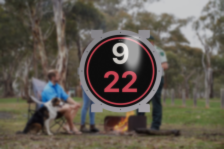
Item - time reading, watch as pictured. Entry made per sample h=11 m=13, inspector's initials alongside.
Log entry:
h=9 m=22
